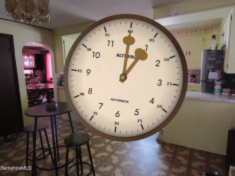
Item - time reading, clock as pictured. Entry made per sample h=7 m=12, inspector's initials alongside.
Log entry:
h=1 m=0
